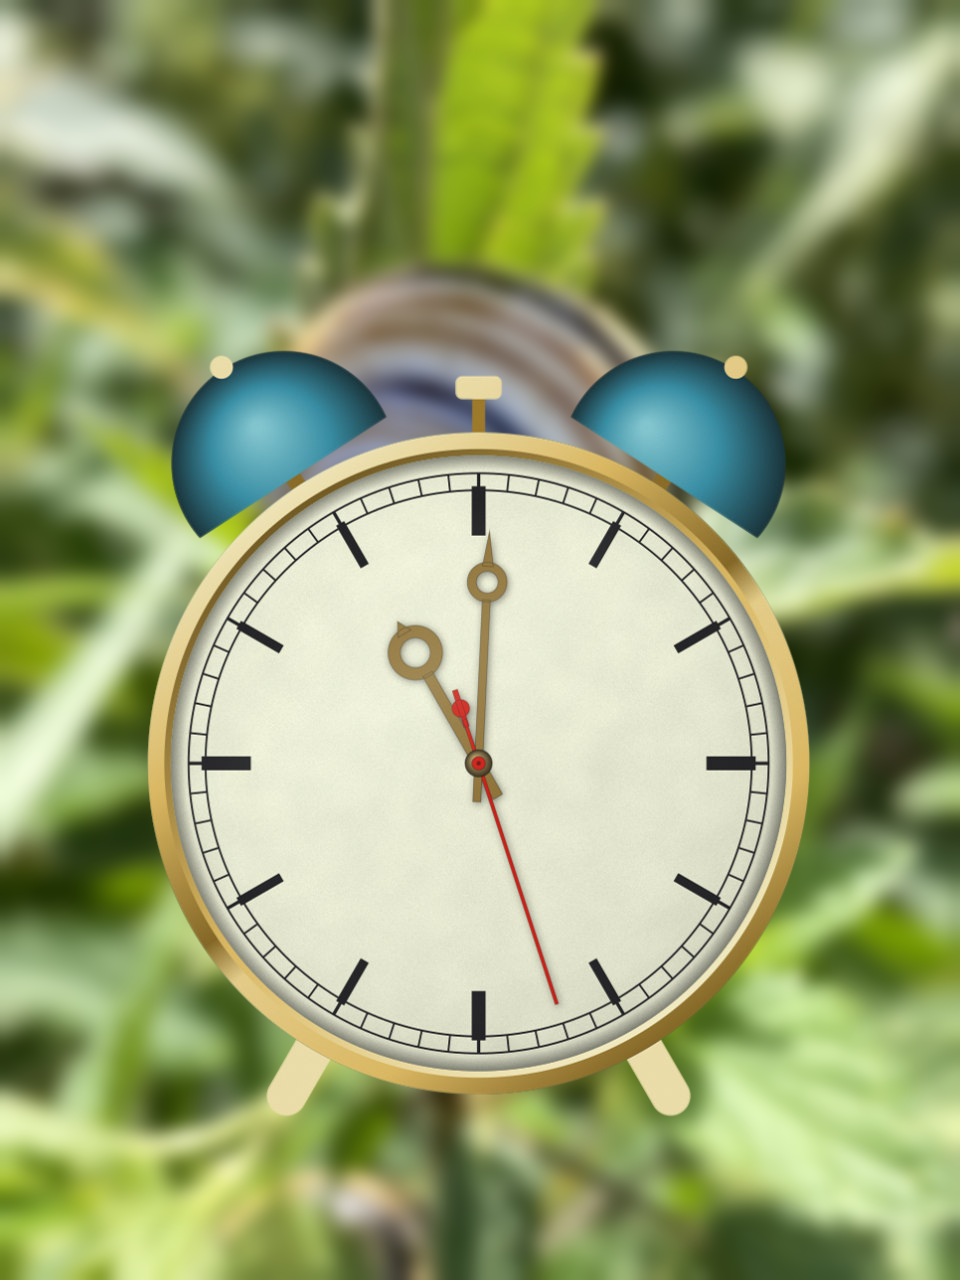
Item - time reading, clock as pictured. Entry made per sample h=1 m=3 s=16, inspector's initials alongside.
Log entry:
h=11 m=0 s=27
